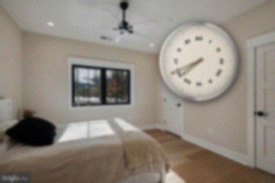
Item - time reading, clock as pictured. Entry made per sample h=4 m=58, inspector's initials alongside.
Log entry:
h=7 m=41
